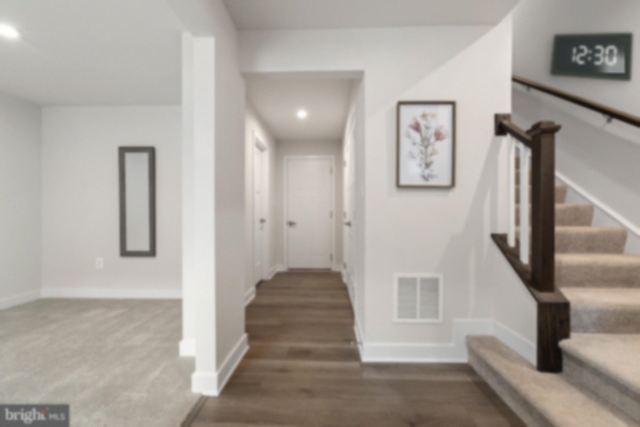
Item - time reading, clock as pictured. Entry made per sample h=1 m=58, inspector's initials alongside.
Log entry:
h=12 m=30
